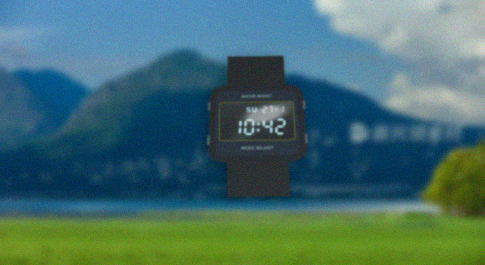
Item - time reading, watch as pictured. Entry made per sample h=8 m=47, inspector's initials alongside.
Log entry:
h=10 m=42
